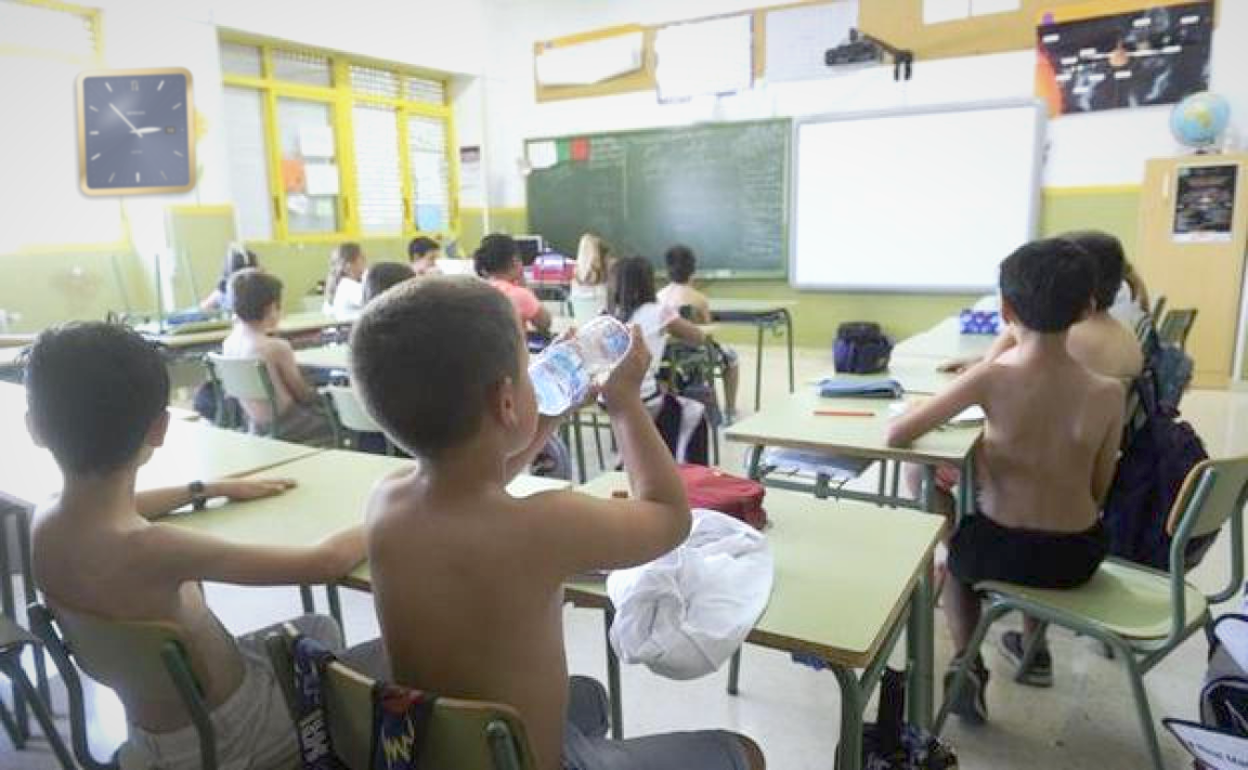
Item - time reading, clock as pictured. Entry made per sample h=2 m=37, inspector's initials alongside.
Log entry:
h=2 m=53
